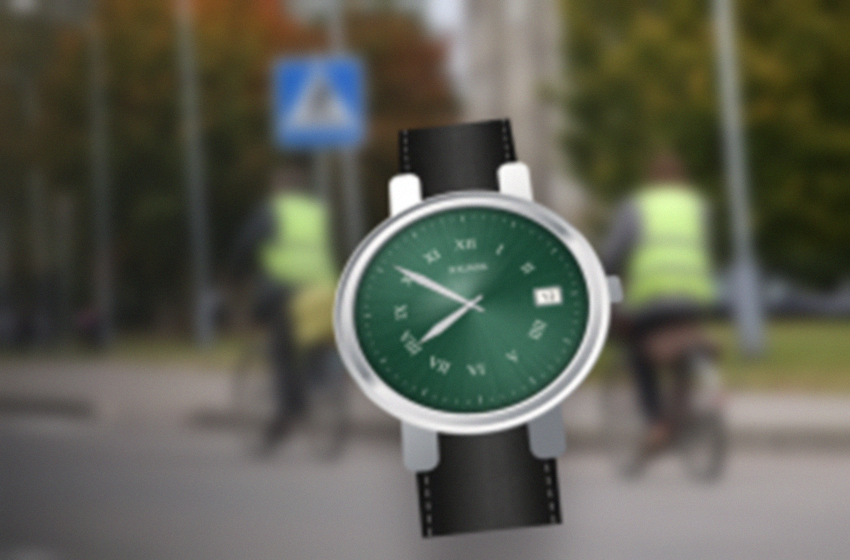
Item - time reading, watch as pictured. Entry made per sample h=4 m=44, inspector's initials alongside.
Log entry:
h=7 m=51
